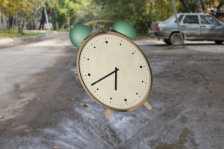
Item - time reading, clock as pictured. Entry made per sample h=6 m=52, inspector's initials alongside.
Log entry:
h=6 m=42
